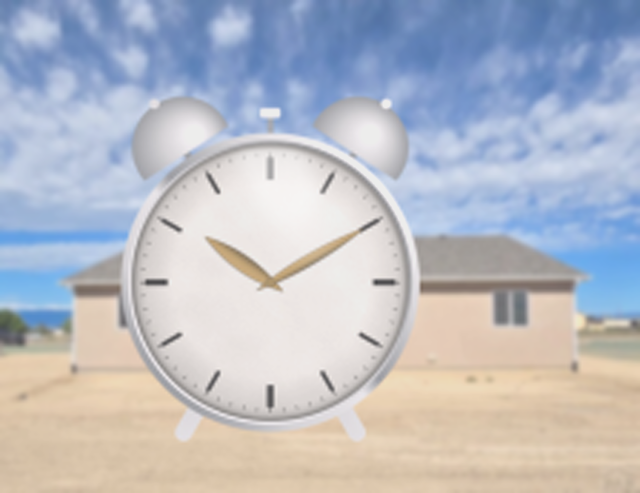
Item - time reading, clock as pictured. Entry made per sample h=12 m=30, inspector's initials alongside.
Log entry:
h=10 m=10
